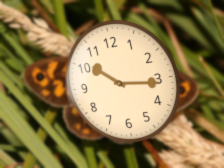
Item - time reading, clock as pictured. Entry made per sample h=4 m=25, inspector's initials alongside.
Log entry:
h=10 m=16
